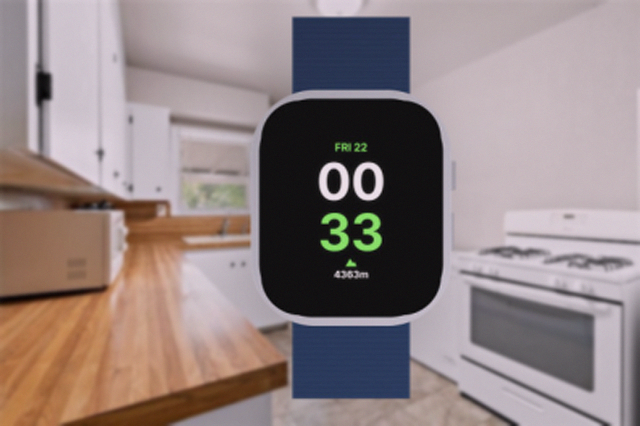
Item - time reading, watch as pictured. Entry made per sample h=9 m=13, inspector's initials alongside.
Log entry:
h=0 m=33
